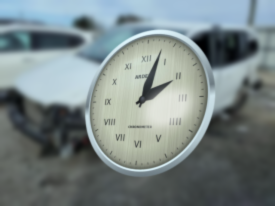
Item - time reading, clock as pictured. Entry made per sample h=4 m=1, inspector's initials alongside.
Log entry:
h=2 m=3
